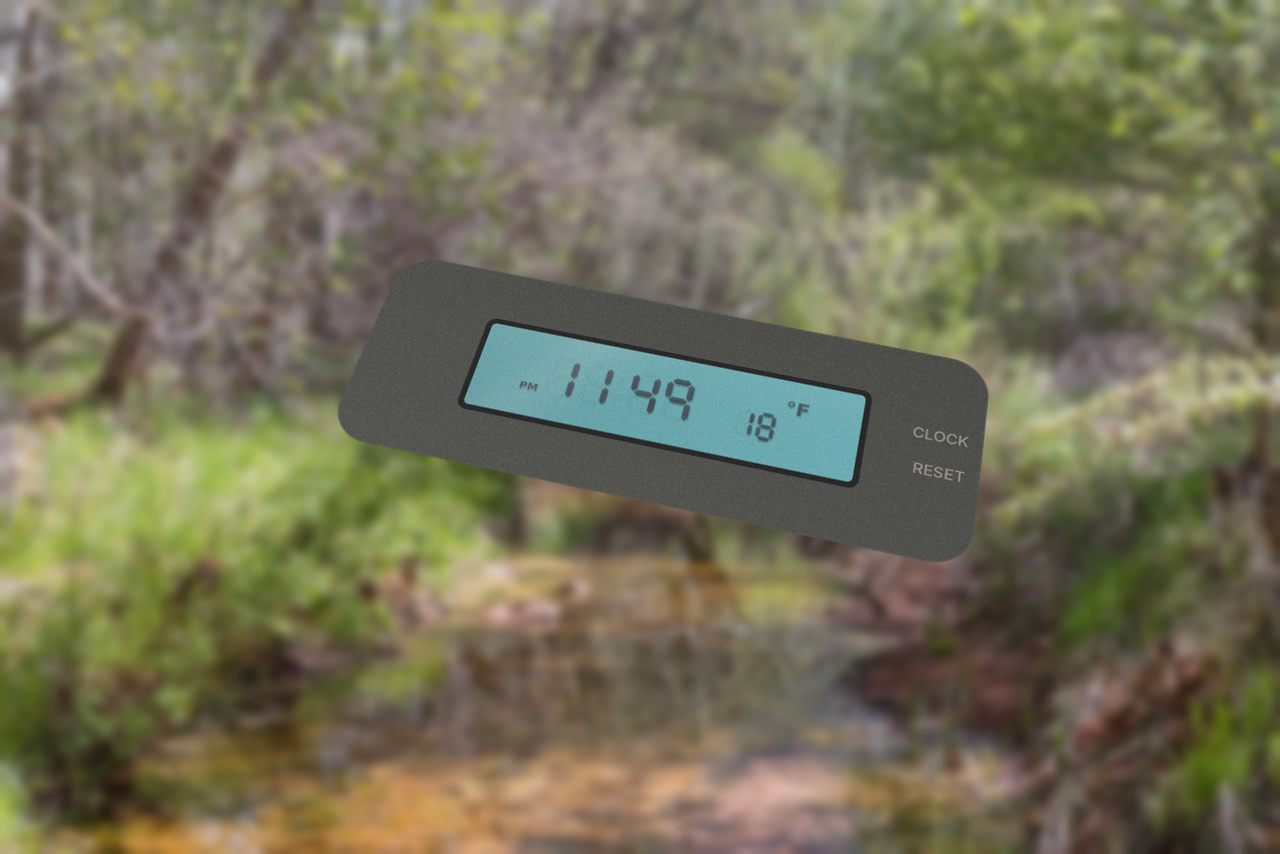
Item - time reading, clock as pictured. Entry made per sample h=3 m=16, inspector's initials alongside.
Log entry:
h=11 m=49
